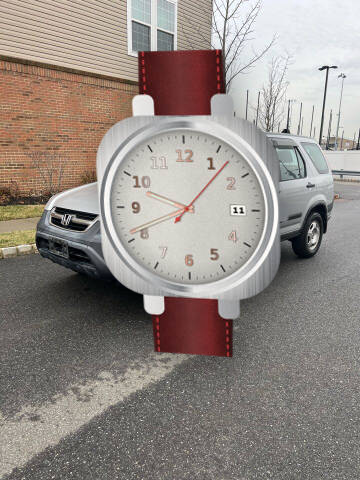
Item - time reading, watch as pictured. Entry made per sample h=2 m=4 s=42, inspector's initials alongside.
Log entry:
h=9 m=41 s=7
